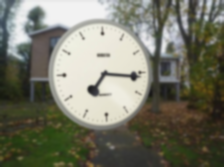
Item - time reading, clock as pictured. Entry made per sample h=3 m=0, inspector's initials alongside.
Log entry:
h=7 m=16
